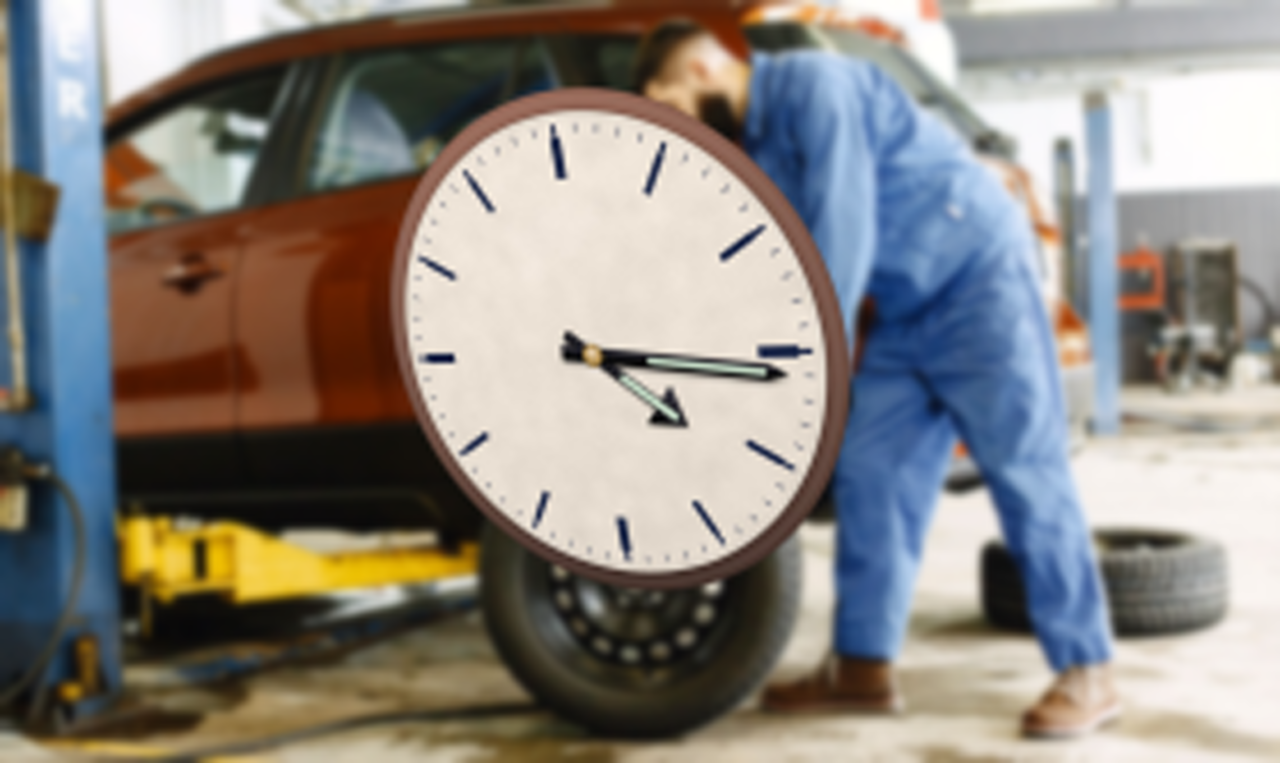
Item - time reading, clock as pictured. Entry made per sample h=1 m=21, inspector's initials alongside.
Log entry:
h=4 m=16
